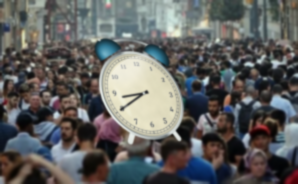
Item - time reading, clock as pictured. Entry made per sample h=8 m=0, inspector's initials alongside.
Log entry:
h=8 m=40
